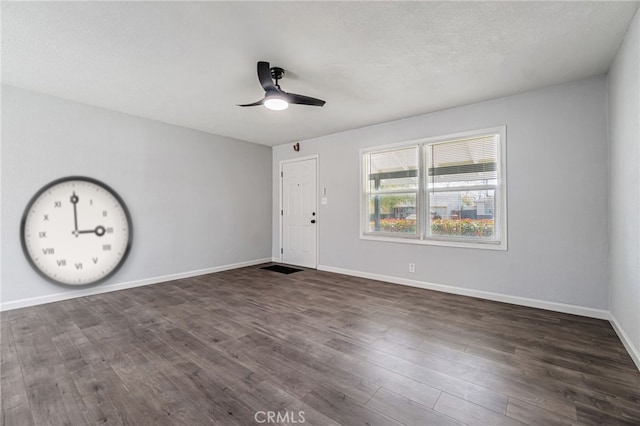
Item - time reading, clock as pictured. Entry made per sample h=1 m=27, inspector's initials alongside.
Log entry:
h=3 m=0
